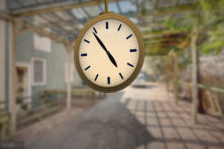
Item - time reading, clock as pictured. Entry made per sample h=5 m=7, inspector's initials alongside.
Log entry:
h=4 m=54
